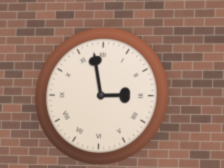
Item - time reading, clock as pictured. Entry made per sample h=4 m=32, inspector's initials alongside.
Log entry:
h=2 m=58
